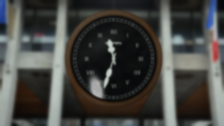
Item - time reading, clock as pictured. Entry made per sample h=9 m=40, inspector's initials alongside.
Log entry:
h=11 m=33
